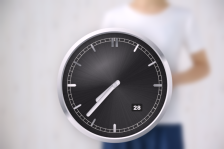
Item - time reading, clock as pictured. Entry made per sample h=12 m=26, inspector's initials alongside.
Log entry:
h=7 m=37
